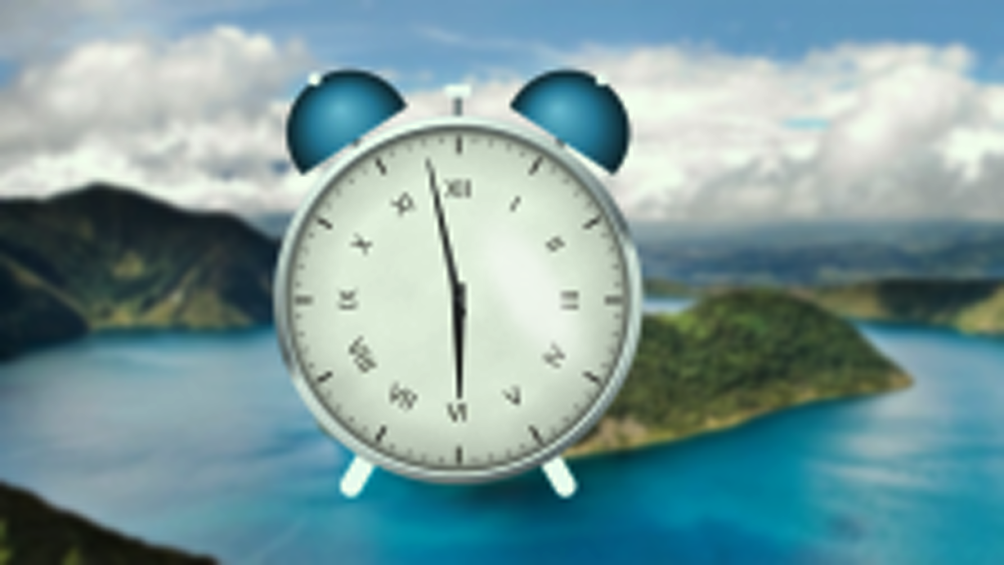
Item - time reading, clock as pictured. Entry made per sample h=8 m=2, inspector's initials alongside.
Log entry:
h=5 m=58
